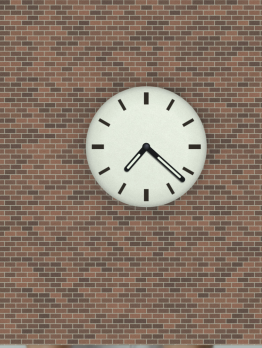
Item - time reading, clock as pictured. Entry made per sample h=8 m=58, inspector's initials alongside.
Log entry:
h=7 m=22
